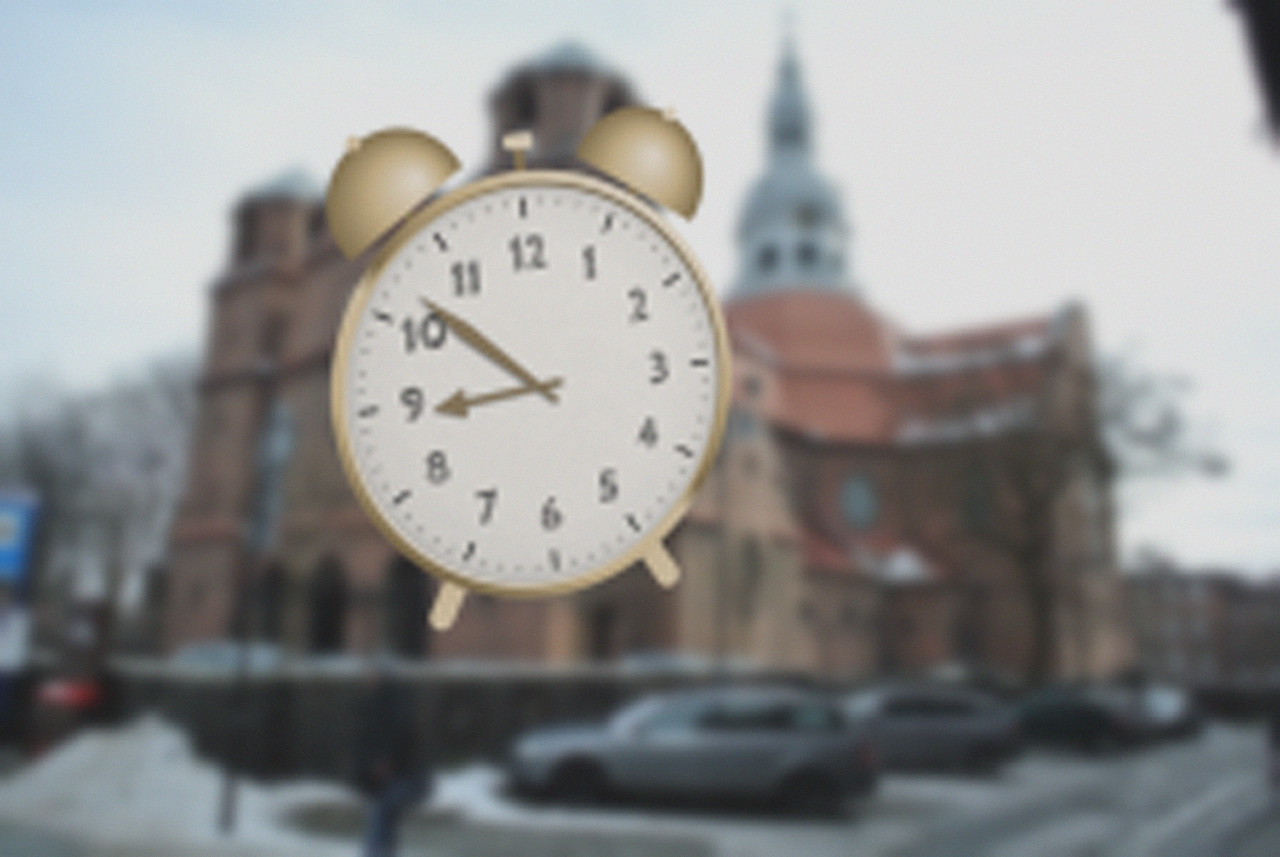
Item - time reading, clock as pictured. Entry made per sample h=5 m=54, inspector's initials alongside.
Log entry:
h=8 m=52
